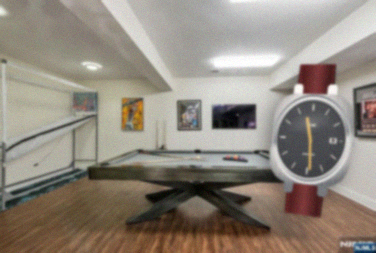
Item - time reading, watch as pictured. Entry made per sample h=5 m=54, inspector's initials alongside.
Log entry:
h=11 m=29
